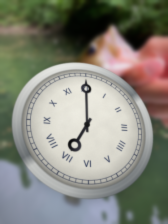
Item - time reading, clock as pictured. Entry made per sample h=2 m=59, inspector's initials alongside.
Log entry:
h=7 m=0
